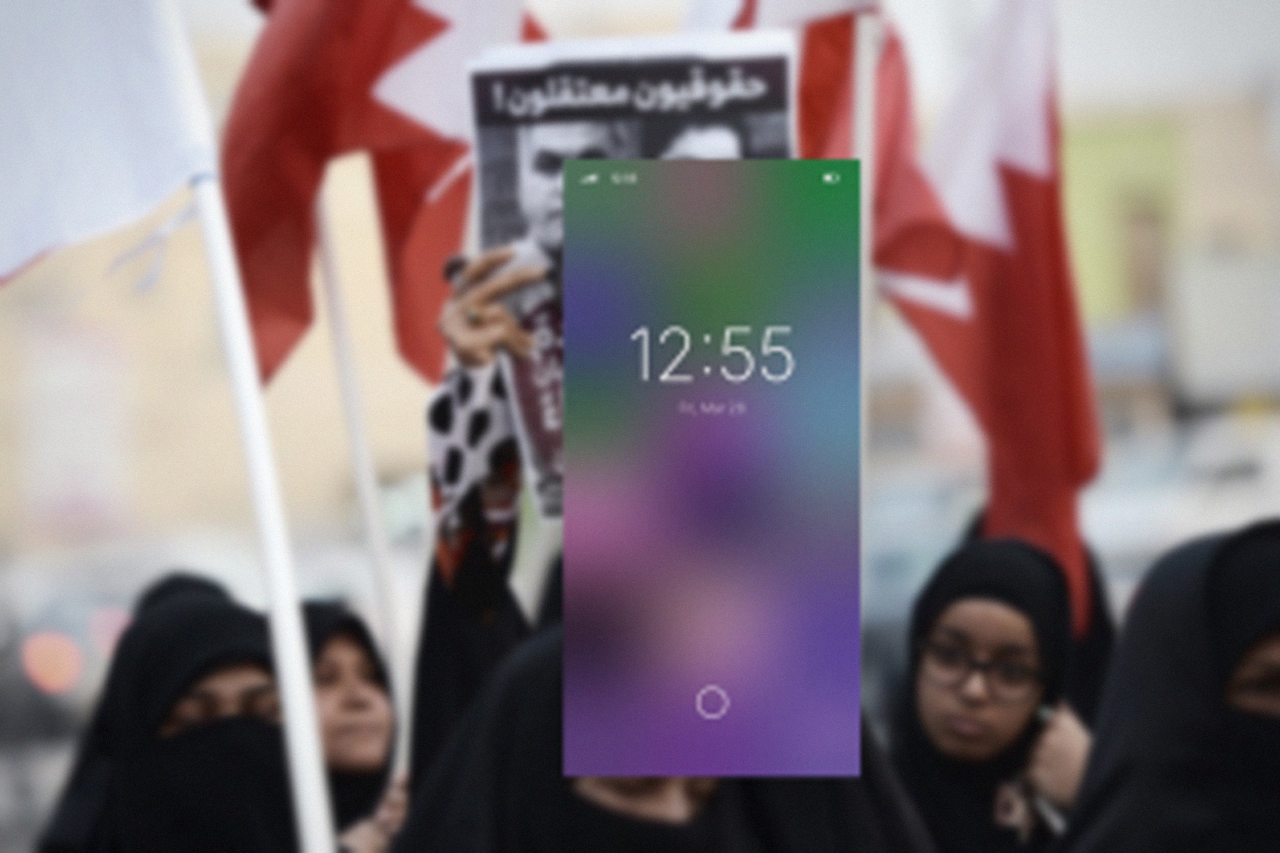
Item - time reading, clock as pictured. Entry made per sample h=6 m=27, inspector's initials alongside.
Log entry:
h=12 m=55
